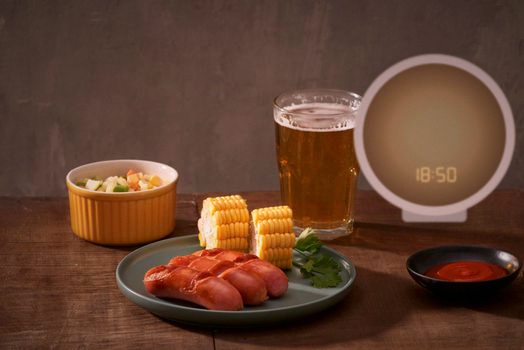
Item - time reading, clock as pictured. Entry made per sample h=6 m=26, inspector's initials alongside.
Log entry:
h=18 m=50
